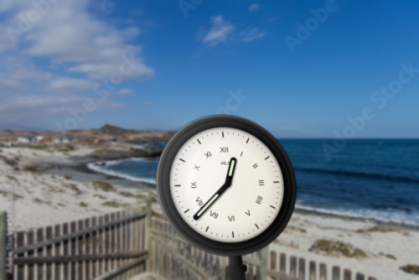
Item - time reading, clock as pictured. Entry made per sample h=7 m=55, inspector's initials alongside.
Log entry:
h=12 m=38
